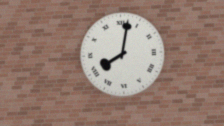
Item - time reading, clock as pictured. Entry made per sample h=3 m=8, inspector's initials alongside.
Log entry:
h=8 m=2
